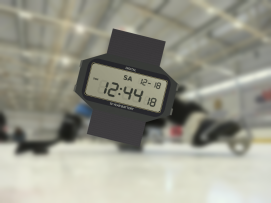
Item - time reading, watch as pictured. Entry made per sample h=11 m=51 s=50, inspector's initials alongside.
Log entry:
h=12 m=44 s=18
